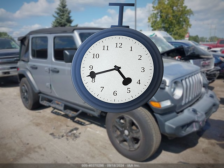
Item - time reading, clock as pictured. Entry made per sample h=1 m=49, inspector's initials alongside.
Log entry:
h=4 m=42
